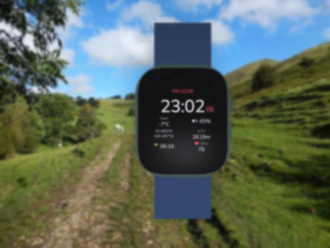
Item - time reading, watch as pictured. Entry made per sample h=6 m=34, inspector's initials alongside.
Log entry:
h=23 m=2
